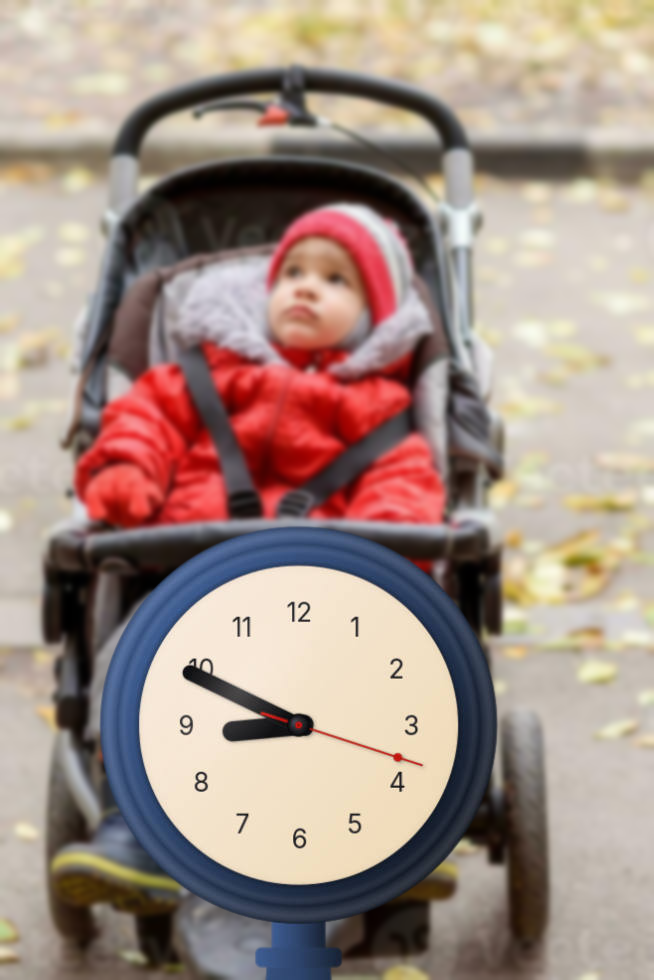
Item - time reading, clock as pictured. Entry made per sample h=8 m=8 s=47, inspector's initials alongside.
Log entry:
h=8 m=49 s=18
